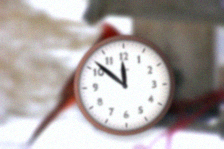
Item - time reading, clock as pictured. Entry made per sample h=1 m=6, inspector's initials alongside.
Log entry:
h=11 m=52
